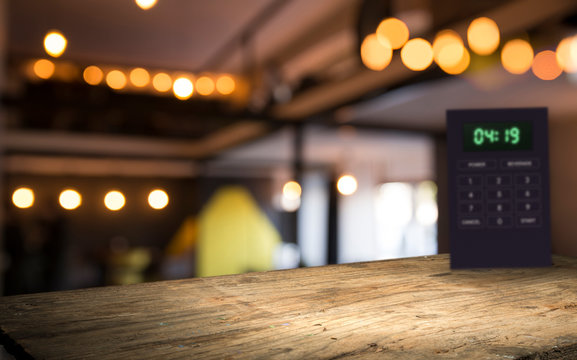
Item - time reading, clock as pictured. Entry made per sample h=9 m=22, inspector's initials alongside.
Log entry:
h=4 m=19
